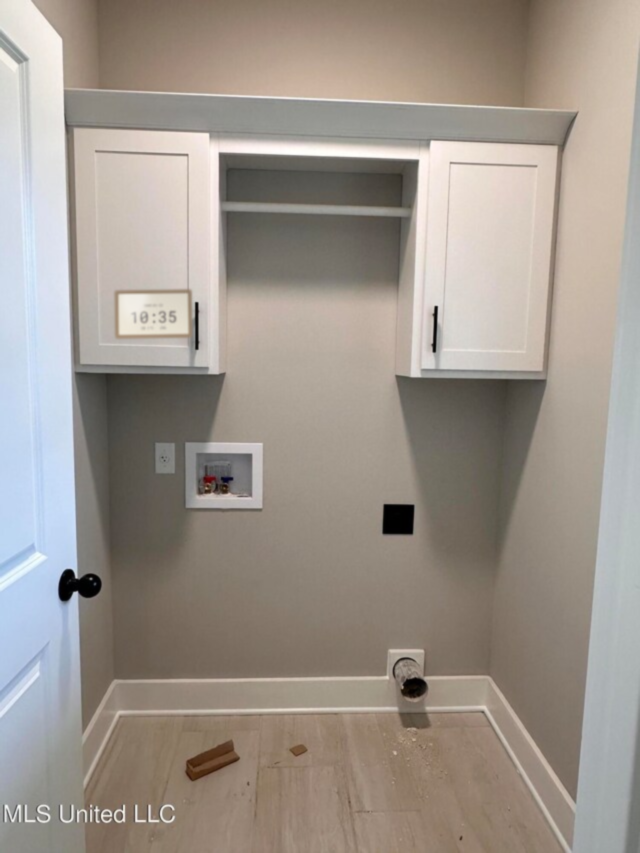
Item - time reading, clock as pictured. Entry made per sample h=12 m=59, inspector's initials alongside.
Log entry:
h=10 m=35
